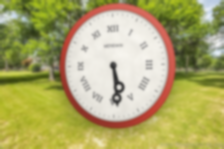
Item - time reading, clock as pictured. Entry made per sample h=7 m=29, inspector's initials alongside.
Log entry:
h=5 m=29
